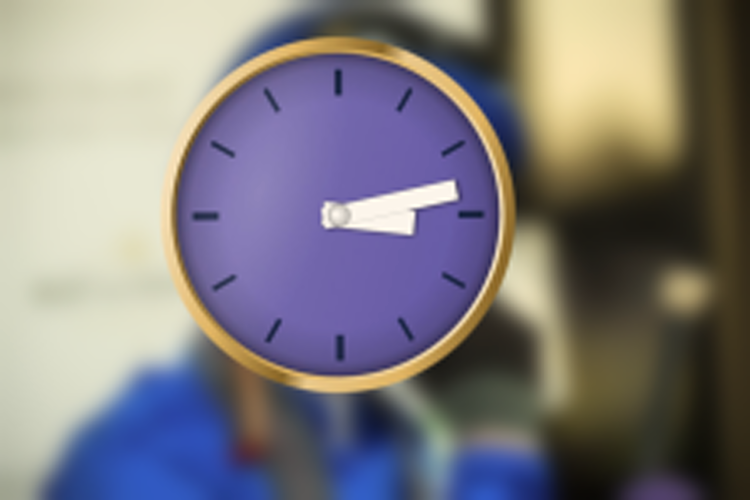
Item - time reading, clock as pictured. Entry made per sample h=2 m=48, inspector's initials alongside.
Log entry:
h=3 m=13
